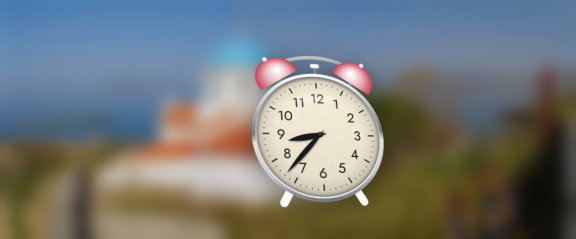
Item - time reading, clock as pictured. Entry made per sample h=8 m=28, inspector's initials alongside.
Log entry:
h=8 m=37
